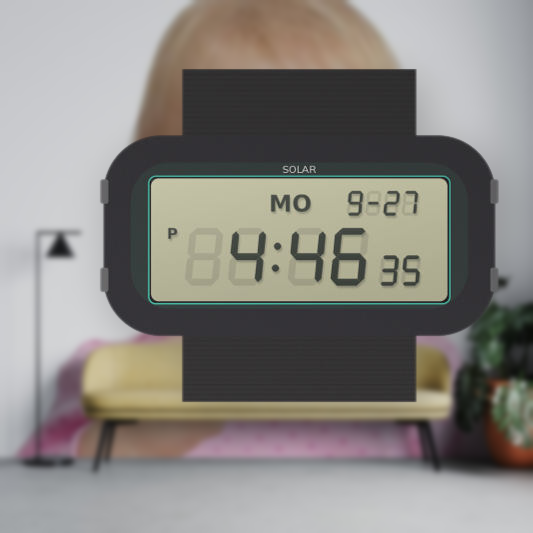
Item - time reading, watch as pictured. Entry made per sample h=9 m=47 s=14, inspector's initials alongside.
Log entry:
h=4 m=46 s=35
